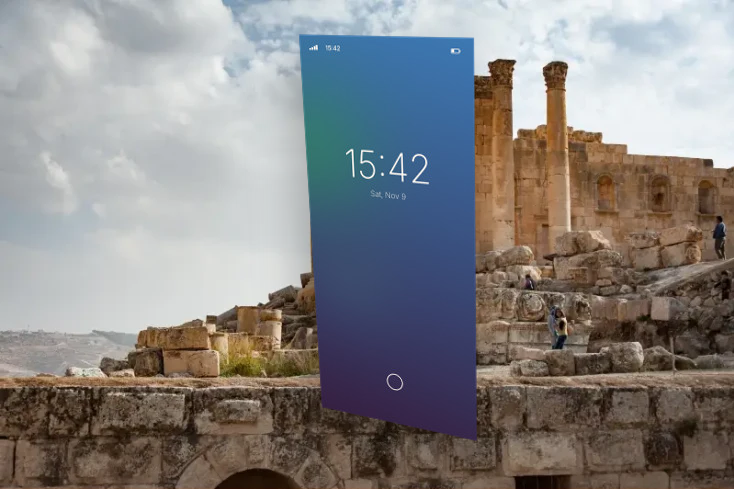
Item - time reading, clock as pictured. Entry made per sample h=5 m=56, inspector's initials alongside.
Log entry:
h=15 m=42
